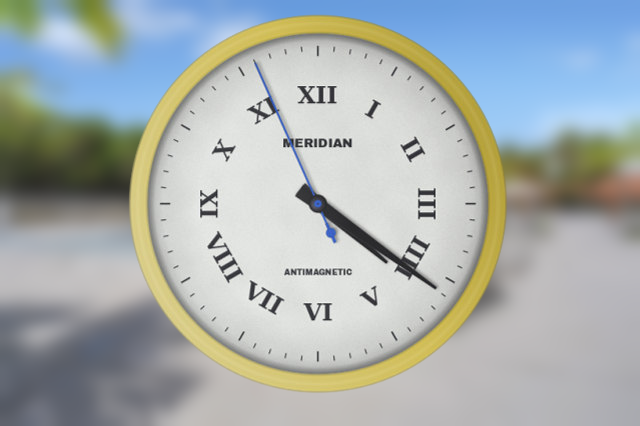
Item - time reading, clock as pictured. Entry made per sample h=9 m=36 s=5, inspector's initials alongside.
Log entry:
h=4 m=20 s=56
